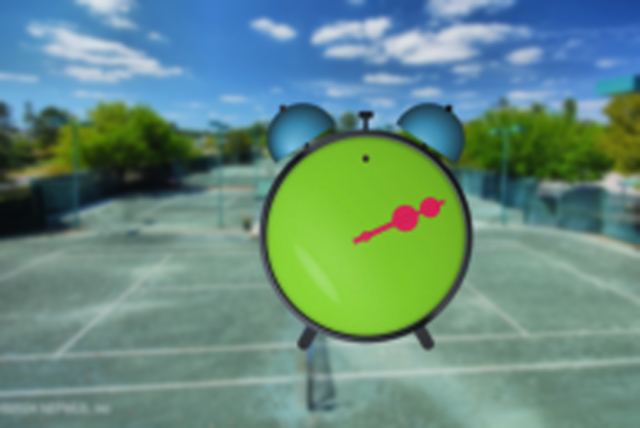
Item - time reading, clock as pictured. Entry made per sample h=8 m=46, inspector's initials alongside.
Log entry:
h=2 m=11
